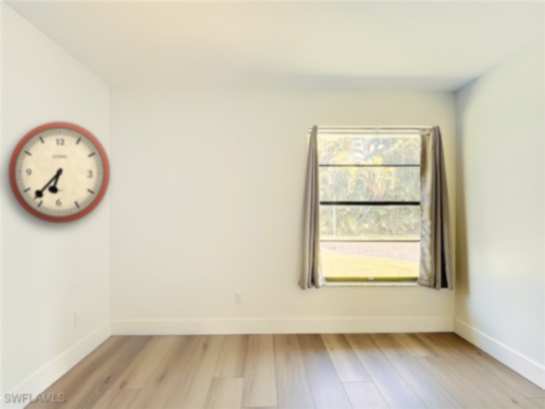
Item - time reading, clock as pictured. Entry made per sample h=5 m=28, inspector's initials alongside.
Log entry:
h=6 m=37
